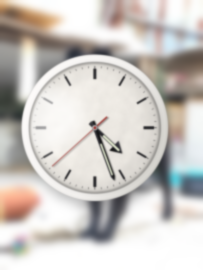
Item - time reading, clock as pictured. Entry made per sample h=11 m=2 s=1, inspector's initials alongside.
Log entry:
h=4 m=26 s=38
